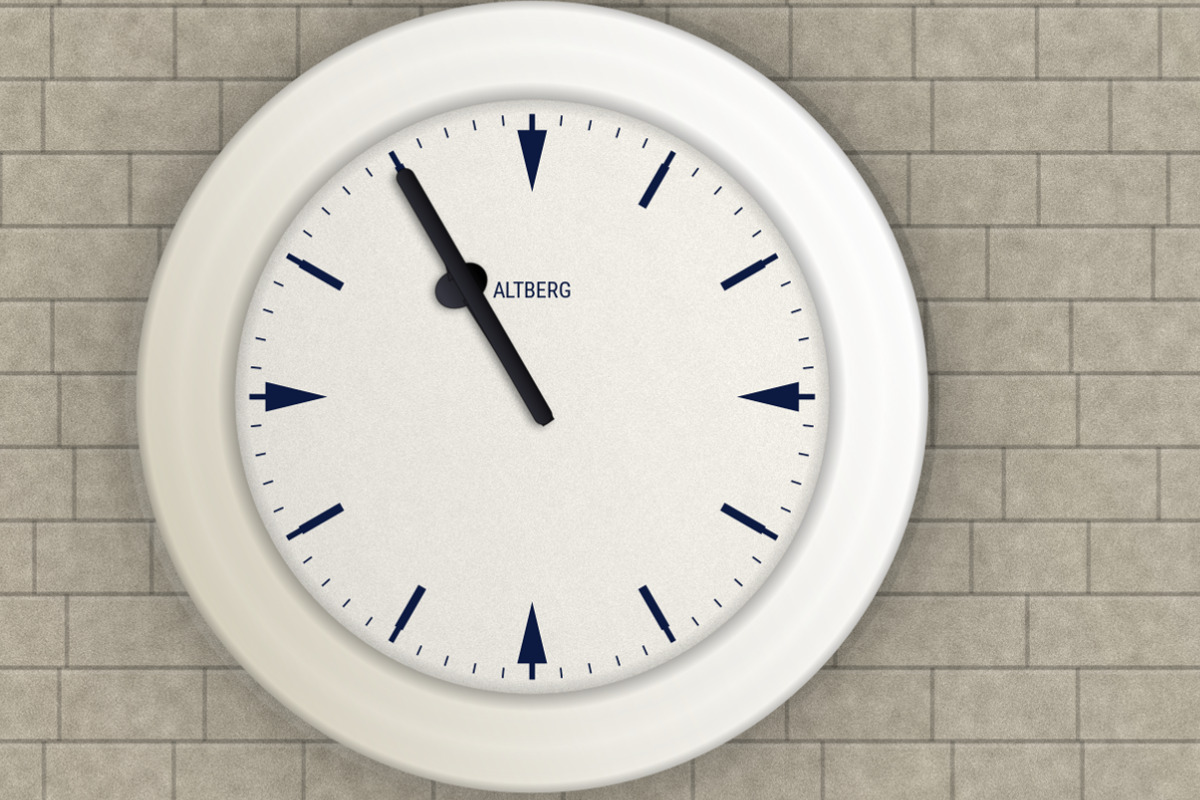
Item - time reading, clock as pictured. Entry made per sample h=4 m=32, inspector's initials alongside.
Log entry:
h=10 m=55
